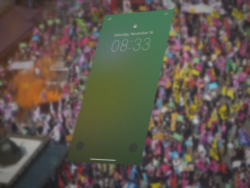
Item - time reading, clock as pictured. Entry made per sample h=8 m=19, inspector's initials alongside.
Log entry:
h=8 m=33
